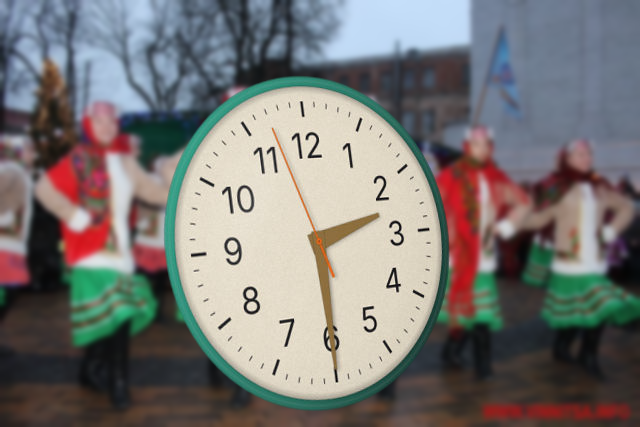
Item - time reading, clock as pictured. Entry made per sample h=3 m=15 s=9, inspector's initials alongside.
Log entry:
h=2 m=29 s=57
